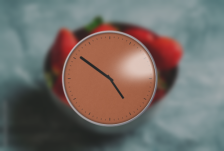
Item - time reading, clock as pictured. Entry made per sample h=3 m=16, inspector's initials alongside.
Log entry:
h=4 m=51
